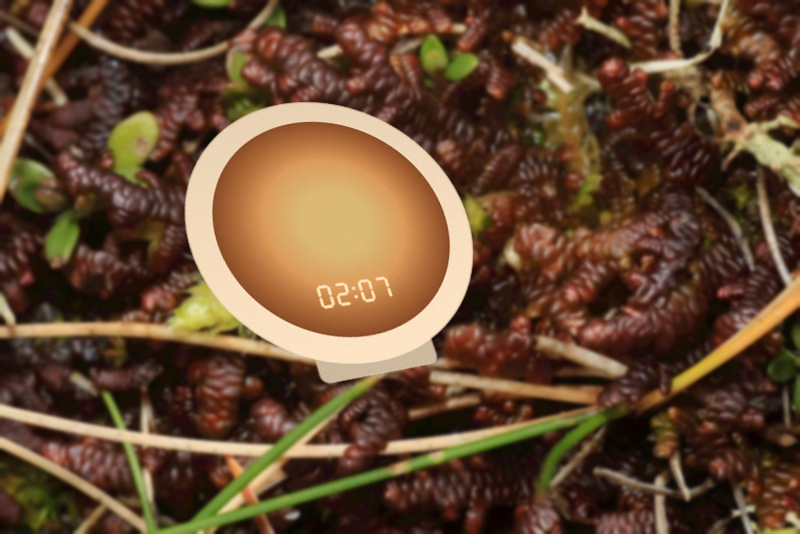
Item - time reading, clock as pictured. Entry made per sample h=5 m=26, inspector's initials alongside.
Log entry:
h=2 m=7
